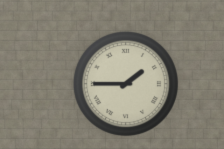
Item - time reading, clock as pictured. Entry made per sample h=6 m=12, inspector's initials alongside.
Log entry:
h=1 m=45
